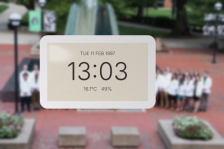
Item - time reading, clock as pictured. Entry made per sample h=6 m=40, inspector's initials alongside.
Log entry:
h=13 m=3
